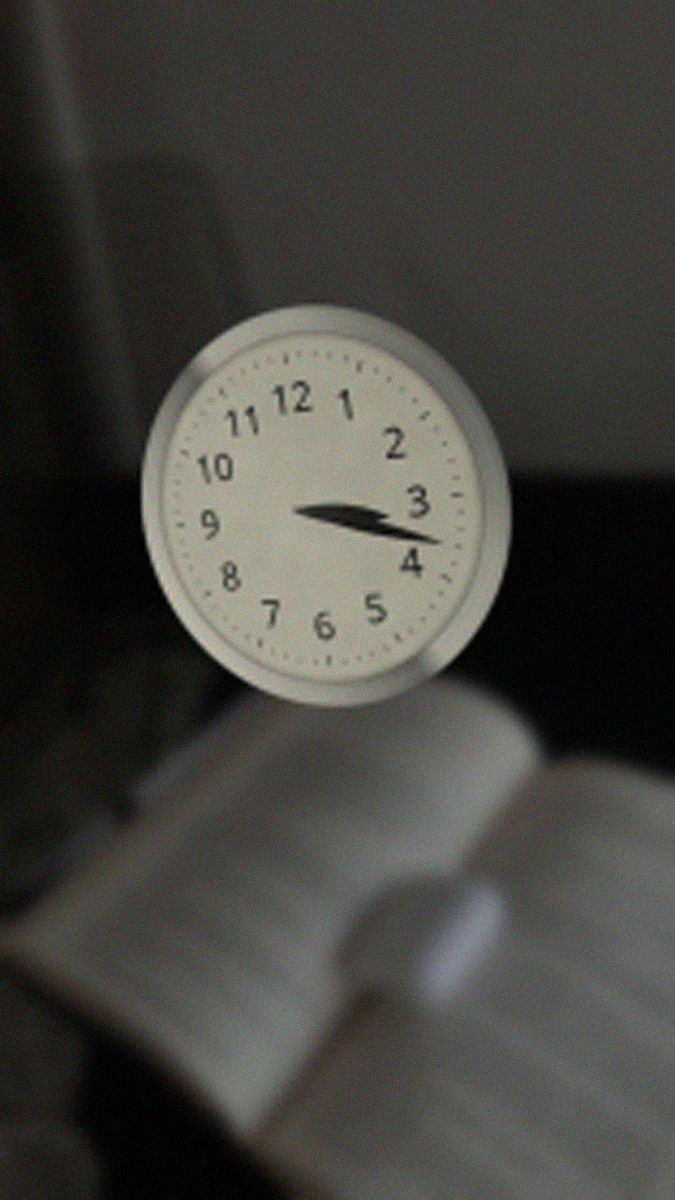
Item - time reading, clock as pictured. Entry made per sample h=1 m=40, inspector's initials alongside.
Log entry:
h=3 m=18
